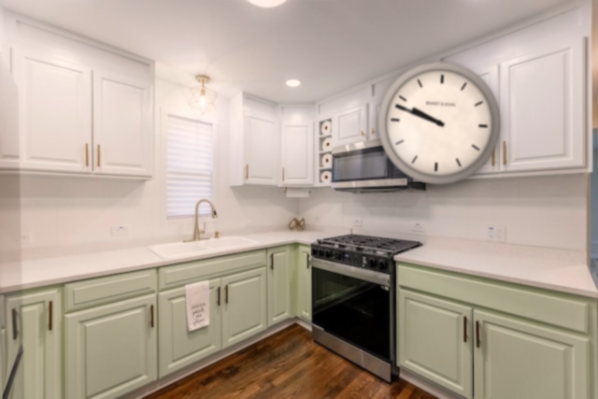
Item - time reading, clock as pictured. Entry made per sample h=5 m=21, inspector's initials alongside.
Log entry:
h=9 m=48
